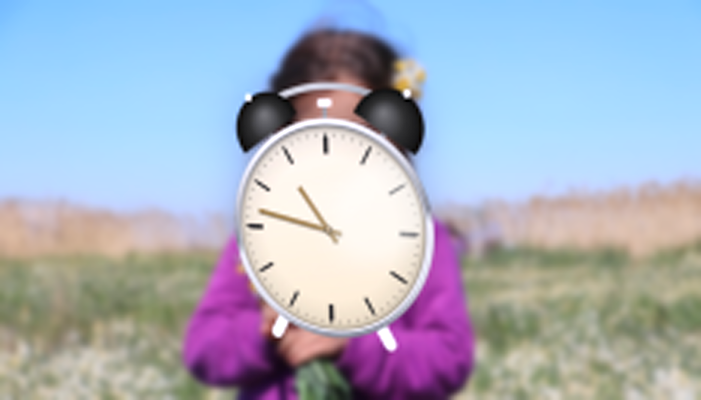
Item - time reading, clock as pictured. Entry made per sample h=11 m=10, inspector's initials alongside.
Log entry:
h=10 m=47
